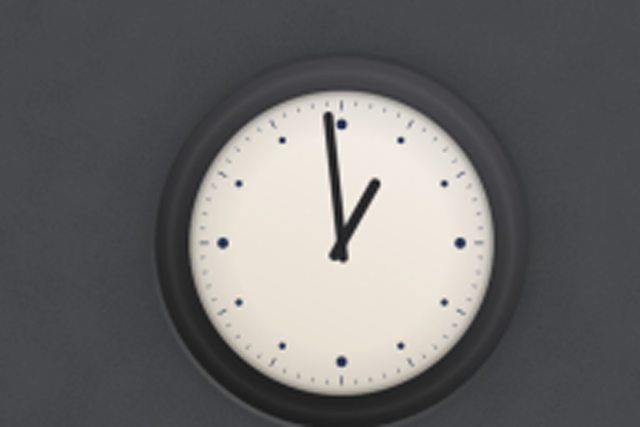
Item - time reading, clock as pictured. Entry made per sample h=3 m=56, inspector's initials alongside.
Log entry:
h=12 m=59
